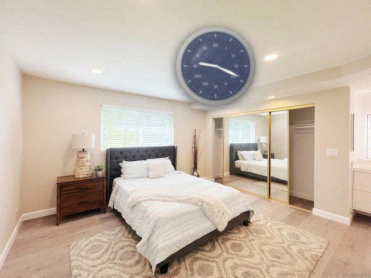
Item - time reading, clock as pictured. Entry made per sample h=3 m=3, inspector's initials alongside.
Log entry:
h=9 m=19
